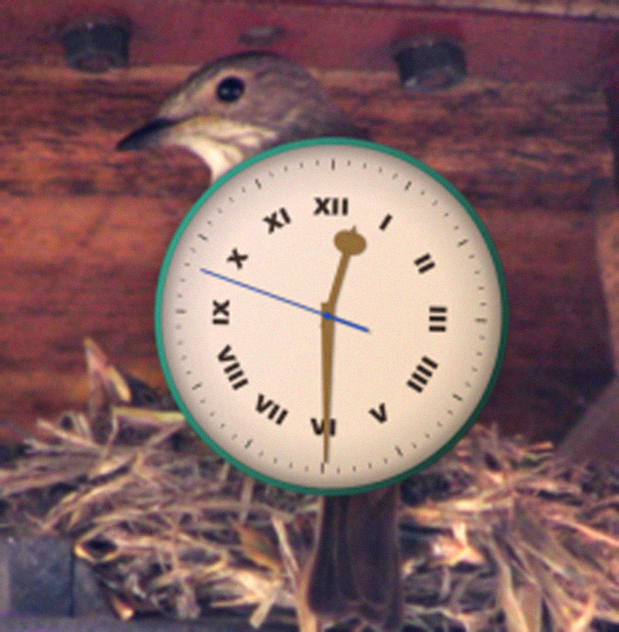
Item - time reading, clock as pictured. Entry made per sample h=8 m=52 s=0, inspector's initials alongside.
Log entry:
h=12 m=29 s=48
